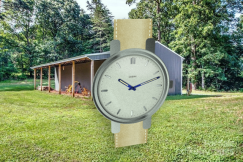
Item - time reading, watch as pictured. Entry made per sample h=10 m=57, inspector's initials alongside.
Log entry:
h=10 m=12
